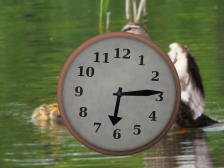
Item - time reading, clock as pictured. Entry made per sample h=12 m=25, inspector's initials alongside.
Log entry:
h=6 m=14
